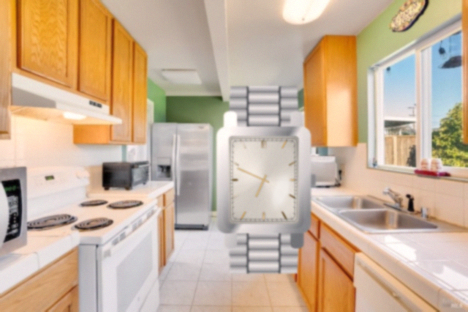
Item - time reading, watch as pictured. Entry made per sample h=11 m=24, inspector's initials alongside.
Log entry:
h=6 m=49
